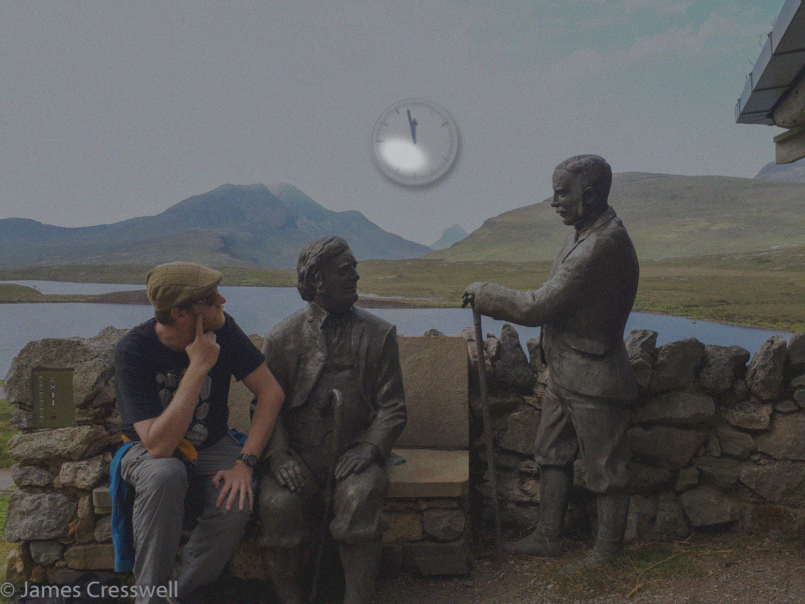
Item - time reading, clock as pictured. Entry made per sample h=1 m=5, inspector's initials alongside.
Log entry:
h=11 m=58
